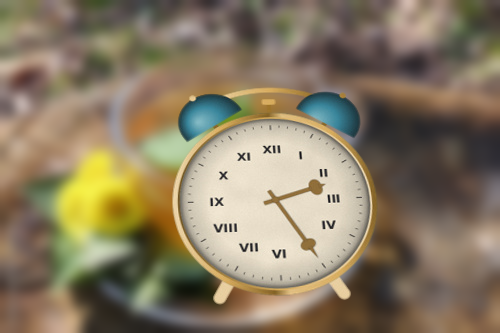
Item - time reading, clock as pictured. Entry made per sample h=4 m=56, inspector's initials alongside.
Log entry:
h=2 m=25
